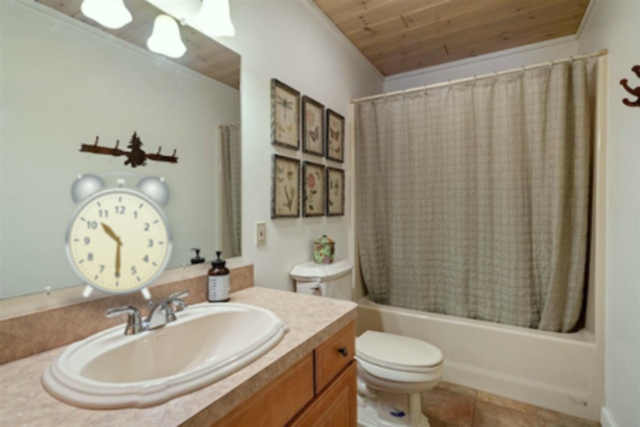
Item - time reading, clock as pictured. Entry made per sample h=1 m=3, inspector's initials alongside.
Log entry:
h=10 m=30
